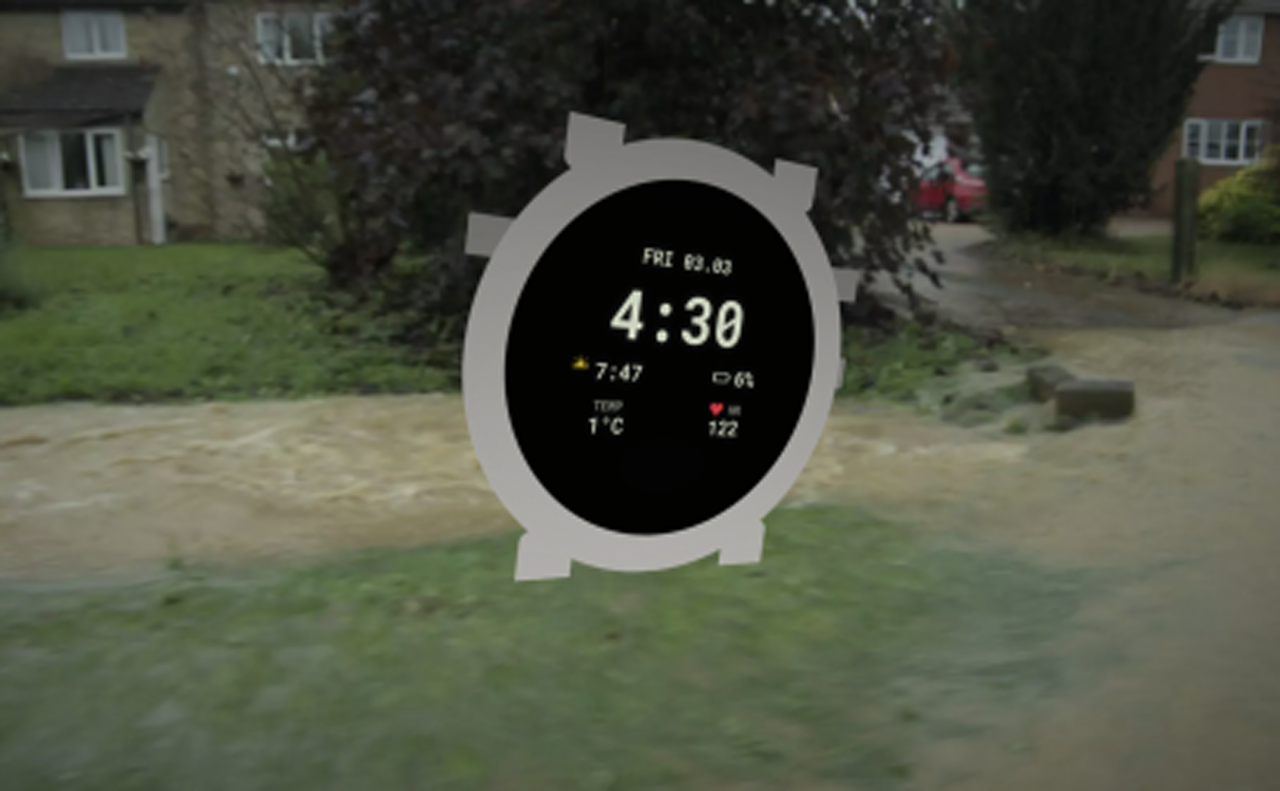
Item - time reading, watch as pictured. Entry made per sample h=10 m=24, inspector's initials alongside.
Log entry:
h=4 m=30
